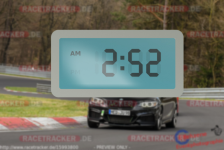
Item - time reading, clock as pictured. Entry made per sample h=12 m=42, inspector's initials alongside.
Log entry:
h=2 m=52
